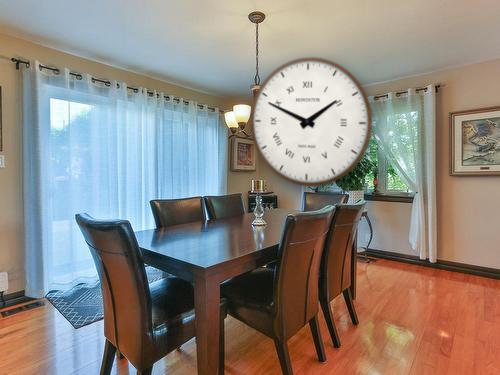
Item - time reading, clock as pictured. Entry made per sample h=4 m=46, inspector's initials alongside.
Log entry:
h=1 m=49
